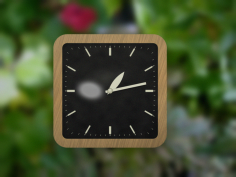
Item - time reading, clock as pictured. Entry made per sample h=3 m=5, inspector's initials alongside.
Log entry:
h=1 m=13
